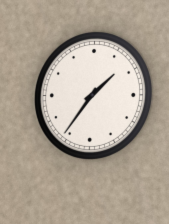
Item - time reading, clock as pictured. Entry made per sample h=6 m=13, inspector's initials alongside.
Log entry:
h=1 m=36
